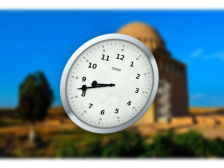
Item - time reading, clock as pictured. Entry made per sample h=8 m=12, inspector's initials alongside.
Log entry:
h=8 m=42
